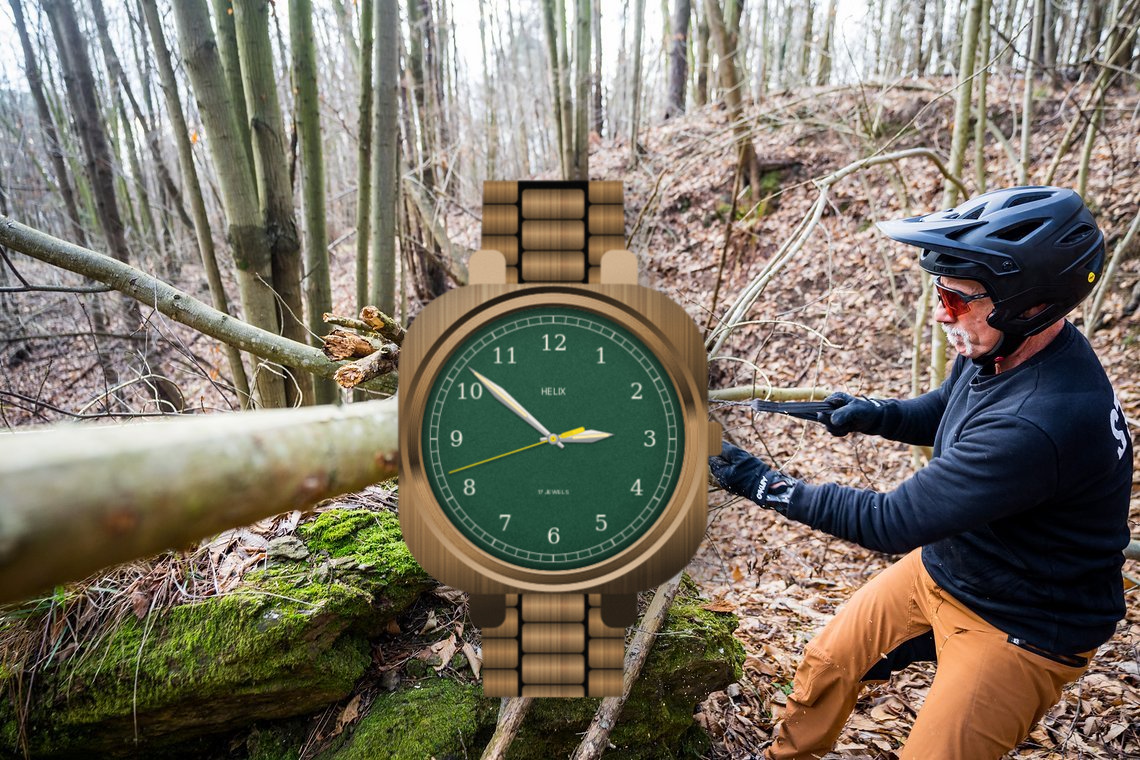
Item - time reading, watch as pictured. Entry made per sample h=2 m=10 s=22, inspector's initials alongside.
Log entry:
h=2 m=51 s=42
